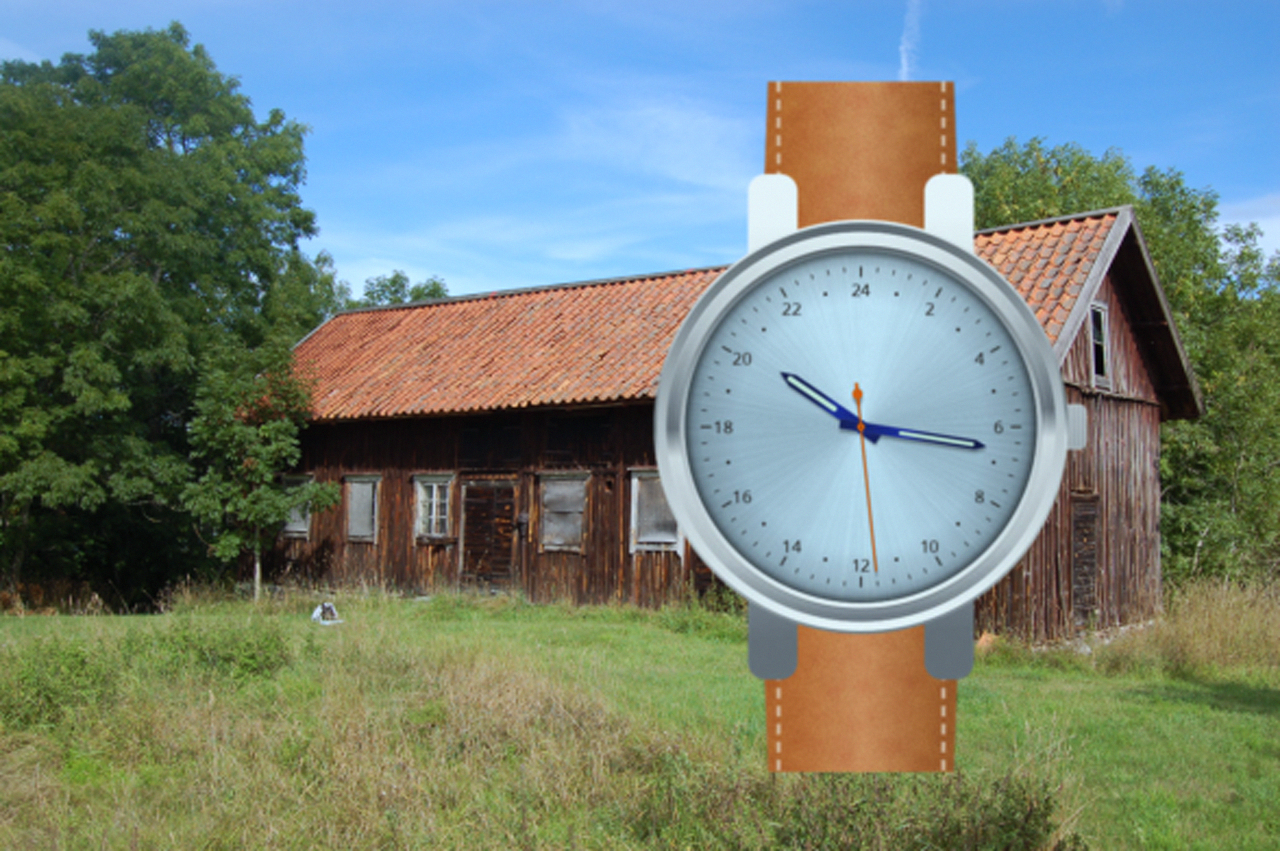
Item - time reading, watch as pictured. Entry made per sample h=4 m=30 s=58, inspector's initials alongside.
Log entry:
h=20 m=16 s=29
